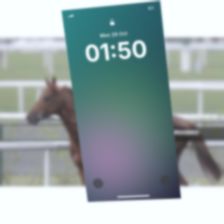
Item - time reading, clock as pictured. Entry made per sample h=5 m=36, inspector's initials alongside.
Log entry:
h=1 m=50
